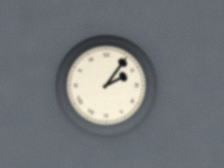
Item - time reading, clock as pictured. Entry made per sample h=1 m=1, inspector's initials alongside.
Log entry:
h=2 m=6
